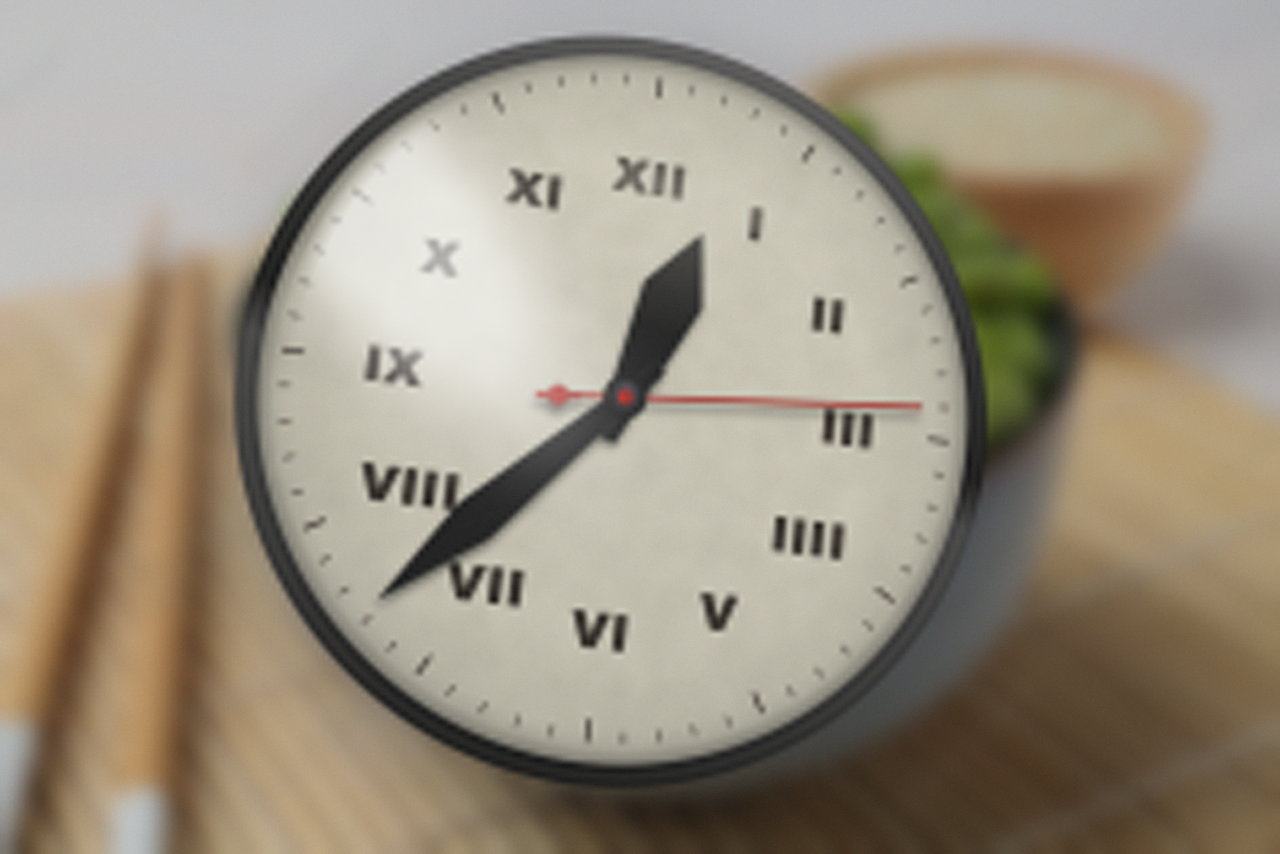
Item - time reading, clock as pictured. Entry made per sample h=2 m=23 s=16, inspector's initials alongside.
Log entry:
h=12 m=37 s=14
